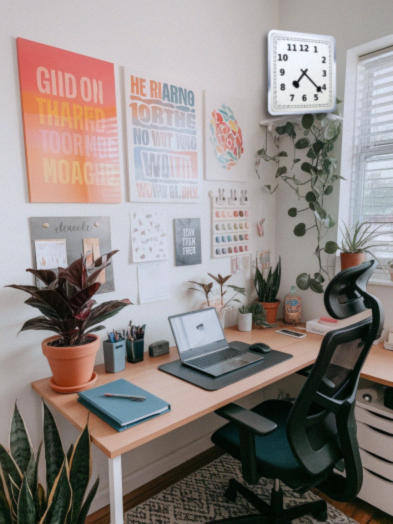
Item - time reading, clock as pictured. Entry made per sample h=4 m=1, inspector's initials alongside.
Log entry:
h=7 m=22
